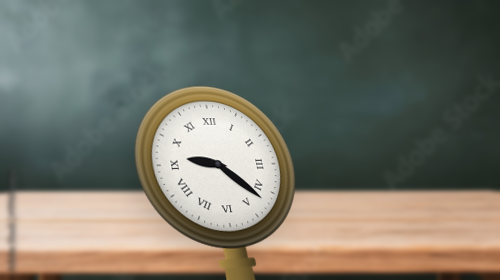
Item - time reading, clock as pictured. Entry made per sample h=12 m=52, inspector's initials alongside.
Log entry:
h=9 m=22
